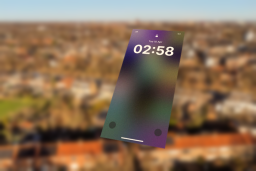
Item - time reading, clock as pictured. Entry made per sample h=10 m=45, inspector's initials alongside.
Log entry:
h=2 m=58
